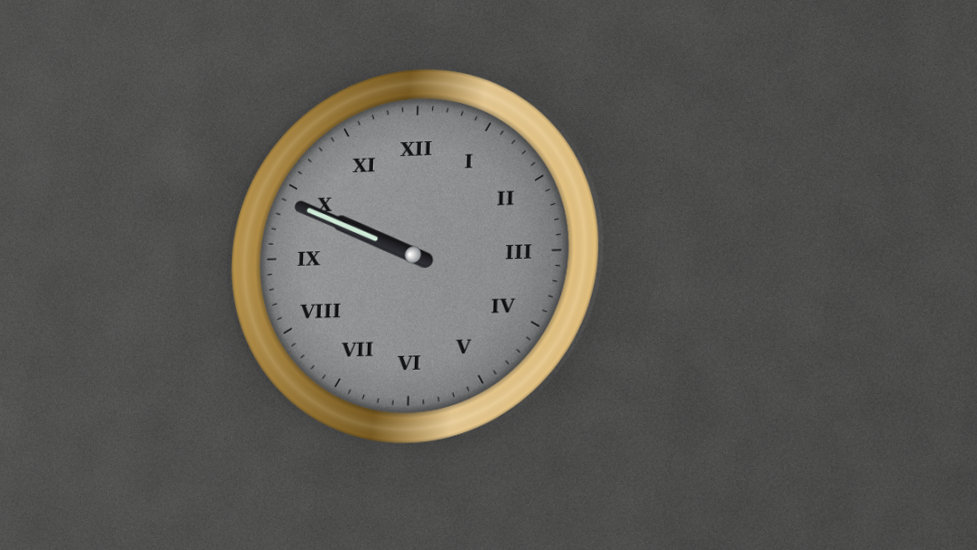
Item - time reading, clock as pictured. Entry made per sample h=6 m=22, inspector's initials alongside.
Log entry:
h=9 m=49
